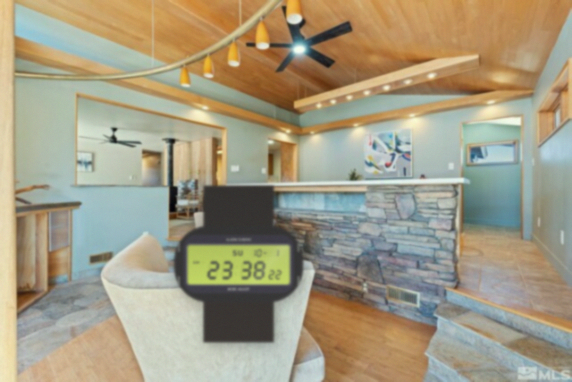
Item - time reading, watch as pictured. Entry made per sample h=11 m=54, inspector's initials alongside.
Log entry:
h=23 m=38
